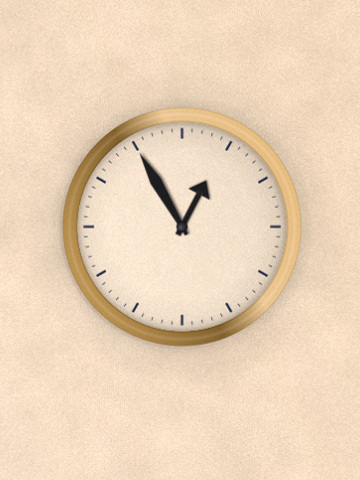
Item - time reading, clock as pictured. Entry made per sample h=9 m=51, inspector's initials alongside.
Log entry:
h=12 m=55
